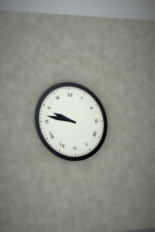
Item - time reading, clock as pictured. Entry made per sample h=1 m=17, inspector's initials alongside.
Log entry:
h=9 m=47
